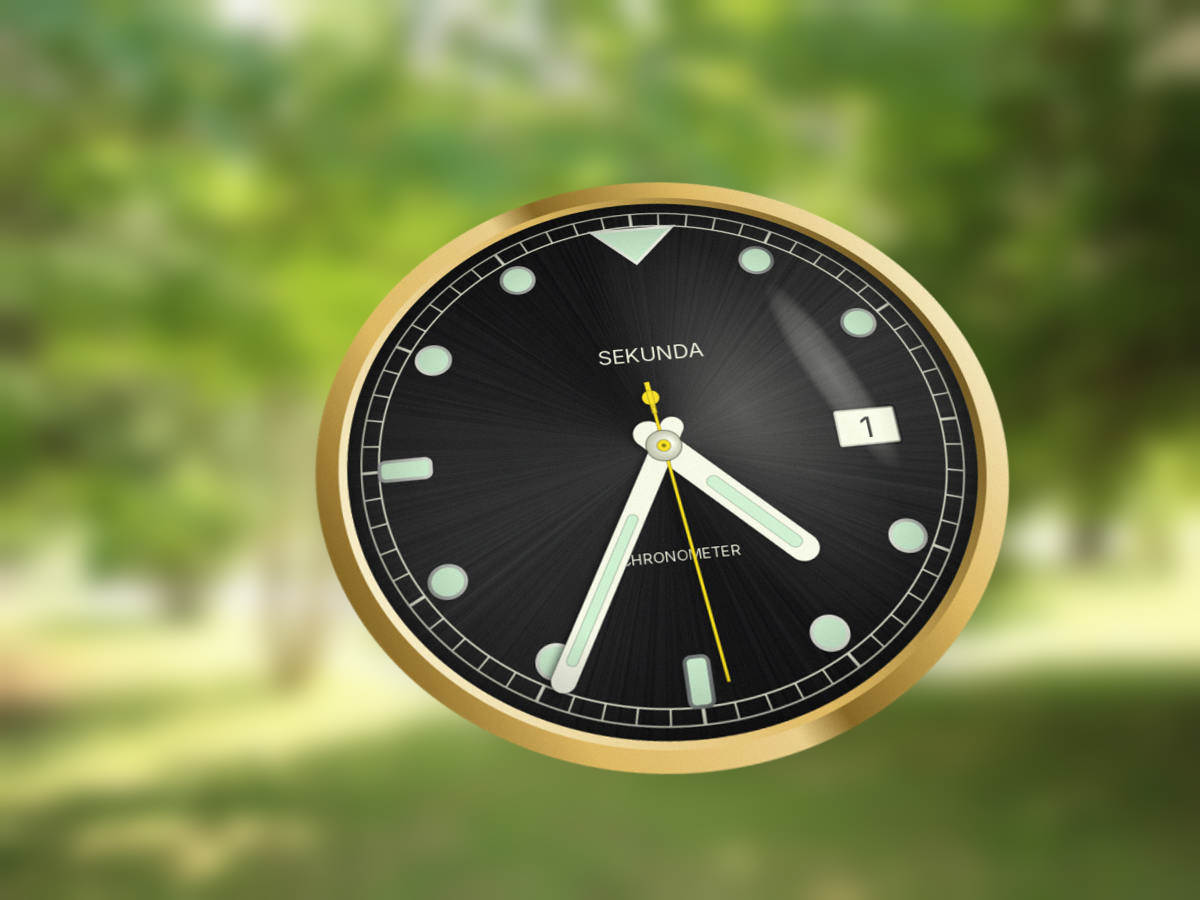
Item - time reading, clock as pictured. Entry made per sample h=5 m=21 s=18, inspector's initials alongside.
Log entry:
h=4 m=34 s=29
